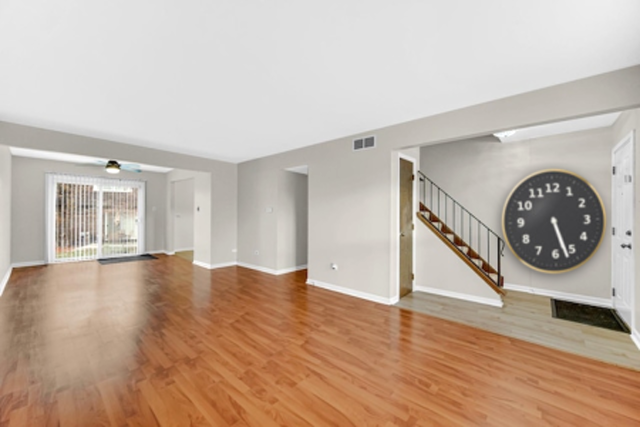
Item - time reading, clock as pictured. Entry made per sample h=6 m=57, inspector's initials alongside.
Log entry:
h=5 m=27
